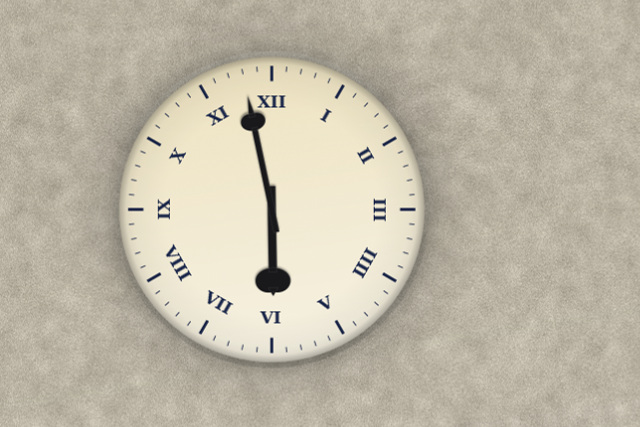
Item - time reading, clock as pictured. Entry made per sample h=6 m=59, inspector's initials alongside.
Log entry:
h=5 m=58
